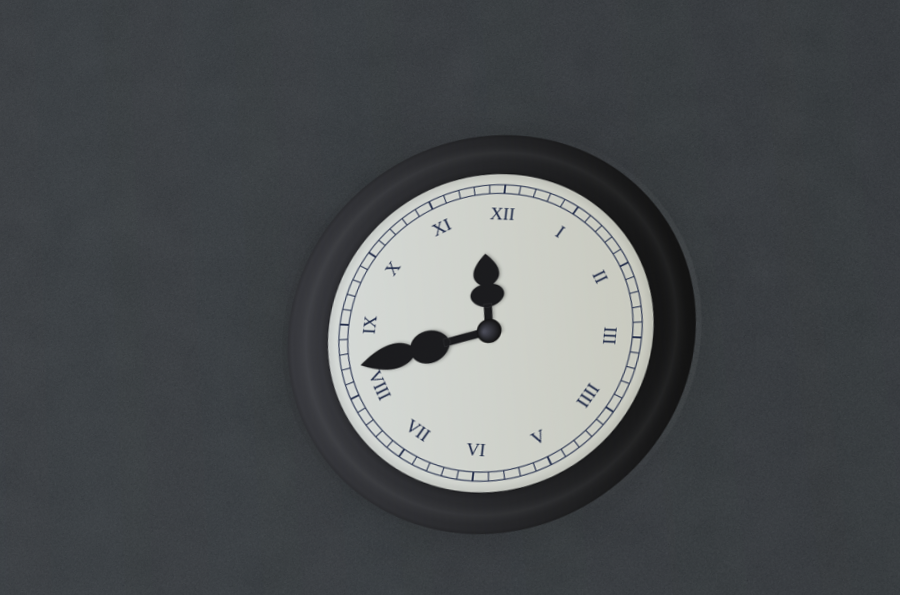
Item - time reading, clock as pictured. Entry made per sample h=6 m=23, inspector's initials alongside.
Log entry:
h=11 m=42
